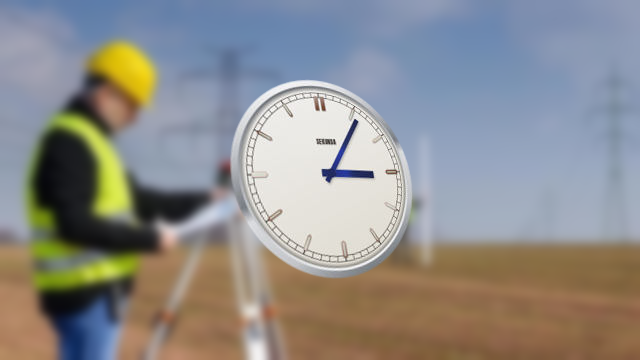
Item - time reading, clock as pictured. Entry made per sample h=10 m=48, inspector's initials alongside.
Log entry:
h=3 m=6
